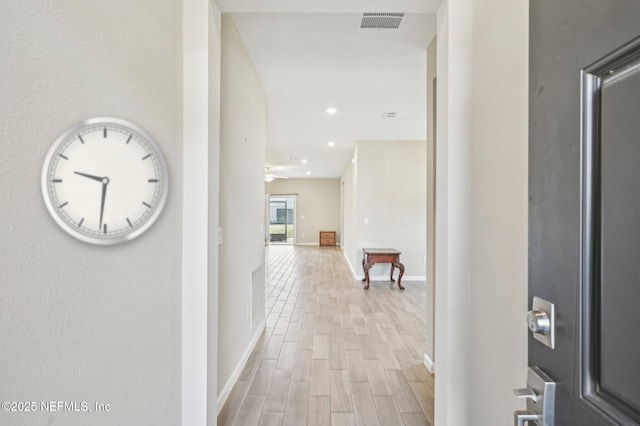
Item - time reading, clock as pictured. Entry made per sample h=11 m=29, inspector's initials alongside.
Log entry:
h=9 m=31
